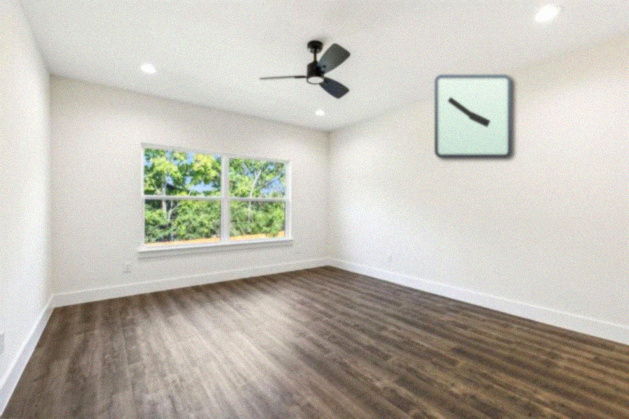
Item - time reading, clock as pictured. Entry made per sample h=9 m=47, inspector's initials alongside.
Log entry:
h=3 m=51
